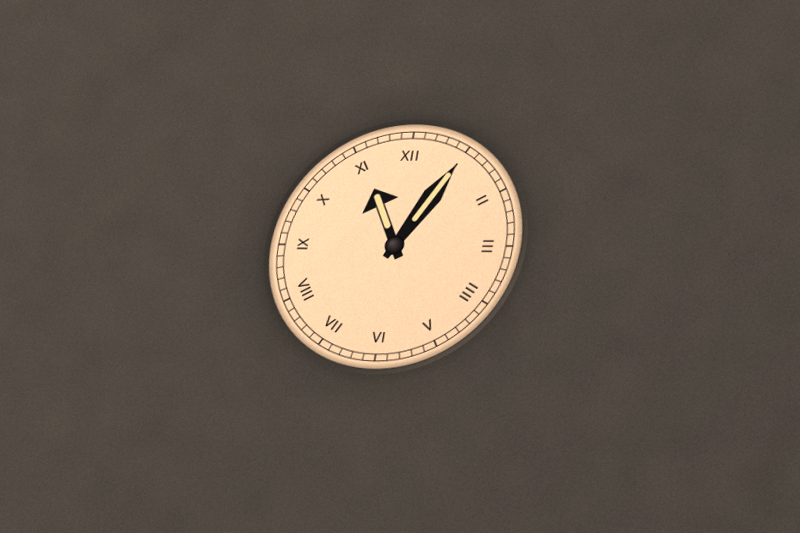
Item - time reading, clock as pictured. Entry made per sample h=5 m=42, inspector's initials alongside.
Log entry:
h=11 m=5
